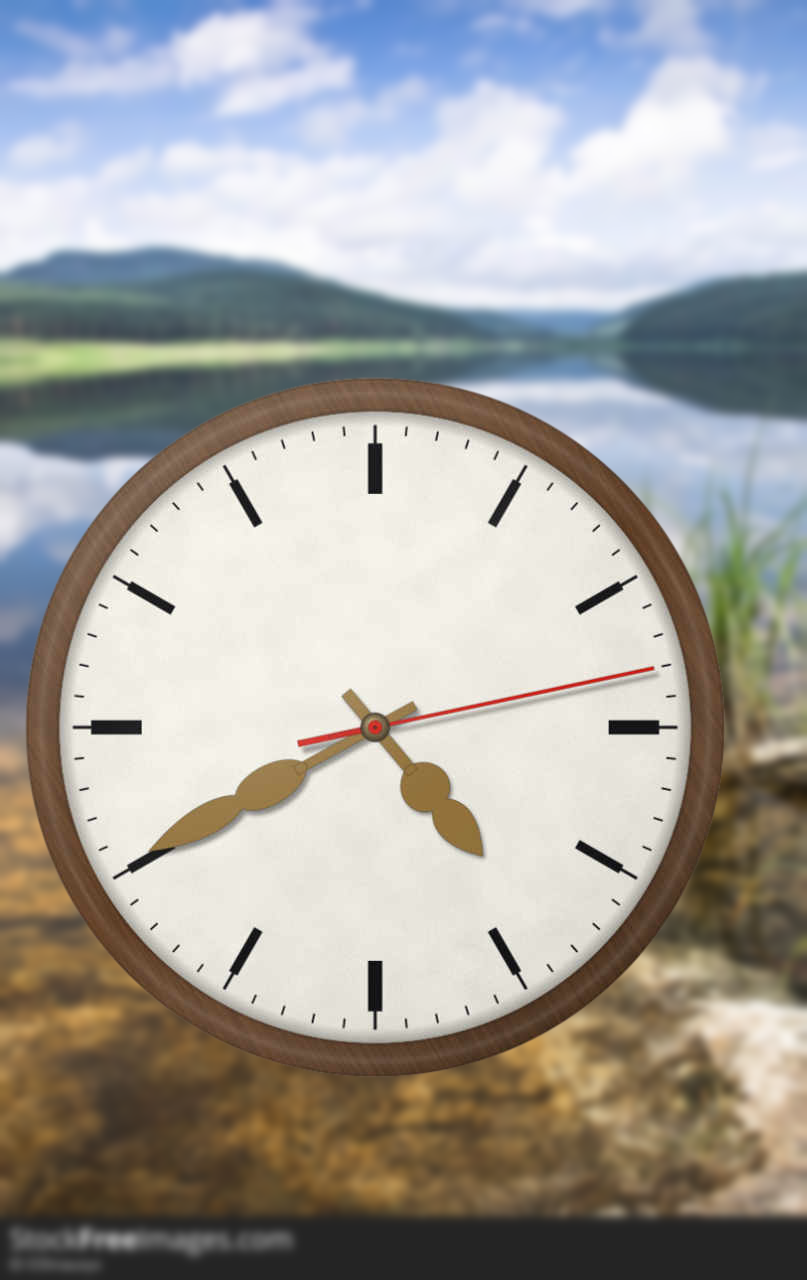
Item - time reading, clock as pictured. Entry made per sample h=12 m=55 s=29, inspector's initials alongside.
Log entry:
h=4 m=40 s=13
